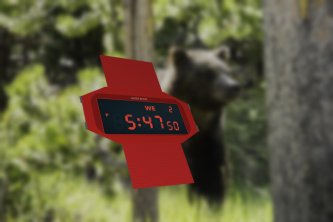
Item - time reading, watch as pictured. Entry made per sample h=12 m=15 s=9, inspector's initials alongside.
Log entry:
h=5 m=47 s=50
